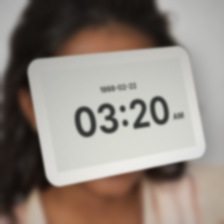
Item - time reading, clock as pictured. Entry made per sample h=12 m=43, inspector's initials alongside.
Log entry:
h=3 m=20
